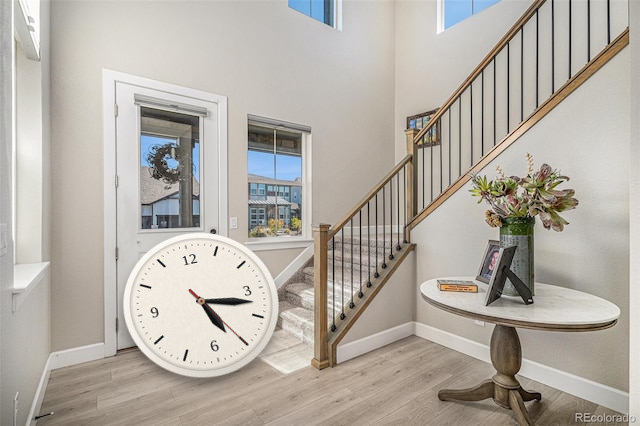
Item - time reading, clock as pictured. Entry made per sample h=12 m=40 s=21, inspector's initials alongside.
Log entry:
h=5 m=17 s=25
